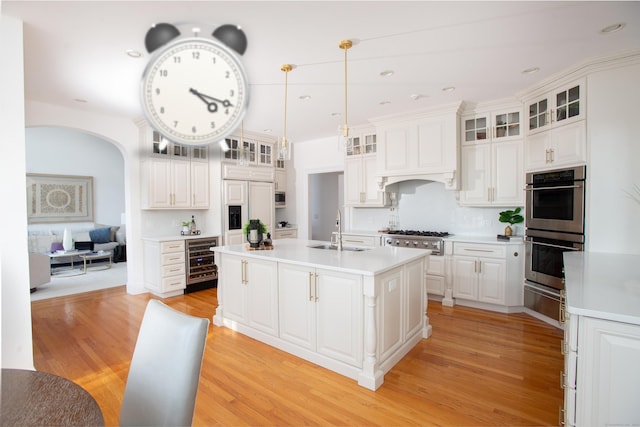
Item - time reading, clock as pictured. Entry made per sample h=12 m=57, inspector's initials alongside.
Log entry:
h=4 m=18
